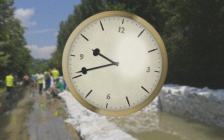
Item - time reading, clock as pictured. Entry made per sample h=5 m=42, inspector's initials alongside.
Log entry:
h=9 m=41
